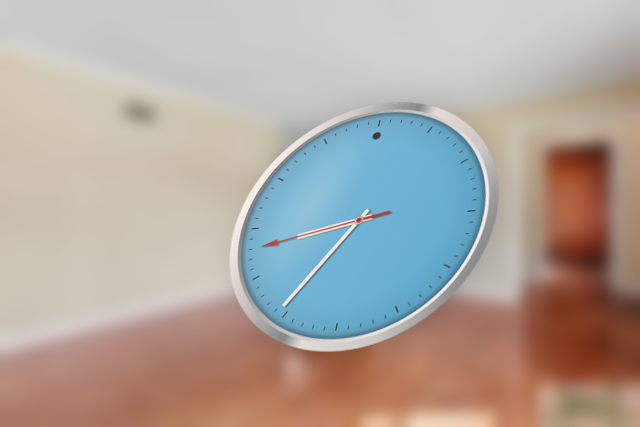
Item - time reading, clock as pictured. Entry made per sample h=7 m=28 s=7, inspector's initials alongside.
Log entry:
h=8 m=35 s=43
